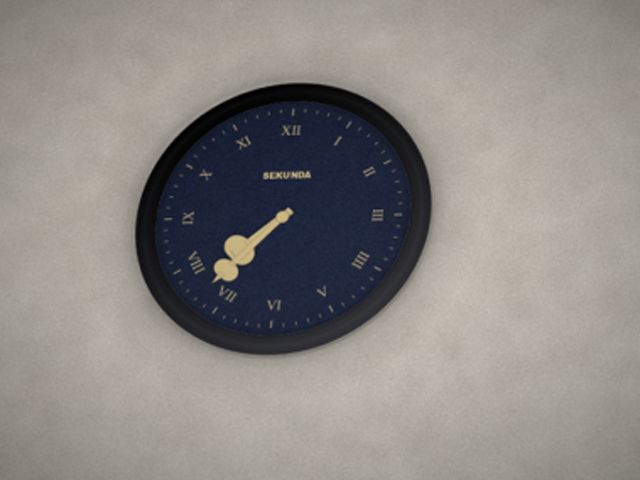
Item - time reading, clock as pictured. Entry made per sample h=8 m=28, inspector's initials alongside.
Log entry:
h=7 m=37
